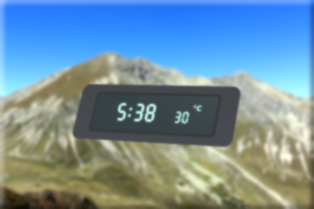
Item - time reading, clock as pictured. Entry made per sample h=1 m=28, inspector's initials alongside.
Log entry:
h=5 m=38
